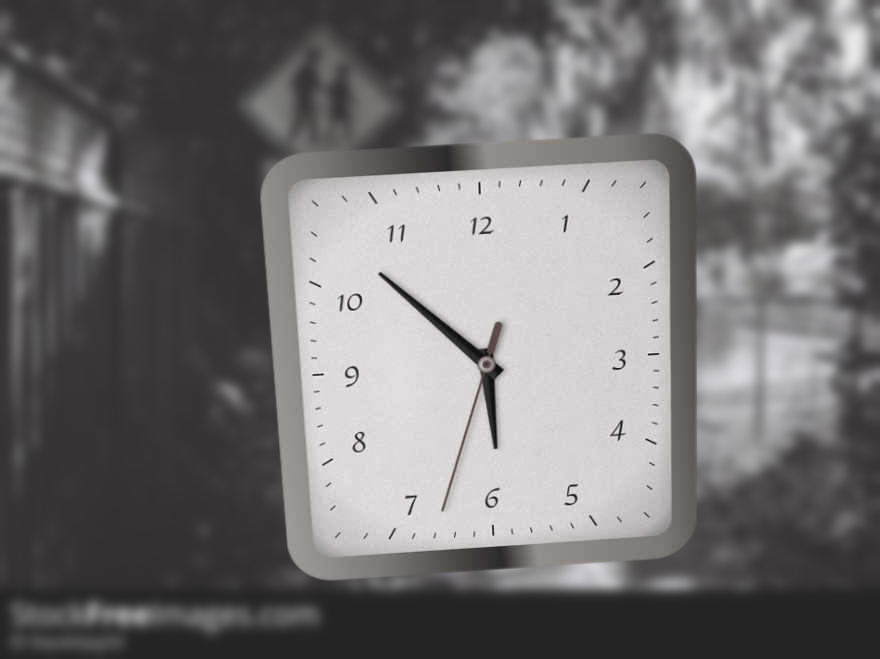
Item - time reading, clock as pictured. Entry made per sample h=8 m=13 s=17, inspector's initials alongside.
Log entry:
h=5 m=52 s=33
